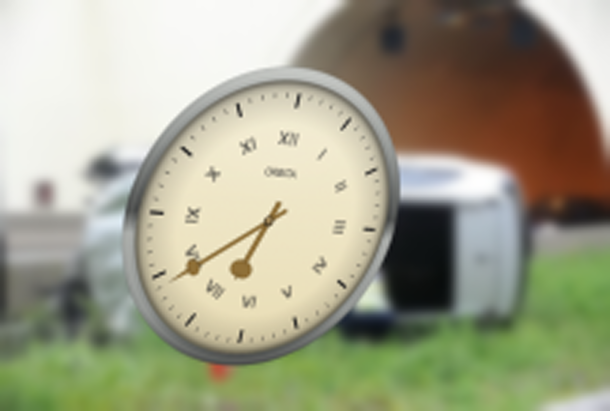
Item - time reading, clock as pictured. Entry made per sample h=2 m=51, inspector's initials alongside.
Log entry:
h=6 m=39
